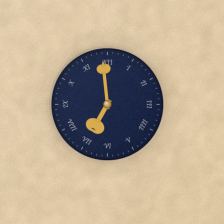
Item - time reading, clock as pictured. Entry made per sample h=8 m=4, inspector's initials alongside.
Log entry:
h=6 m=59
